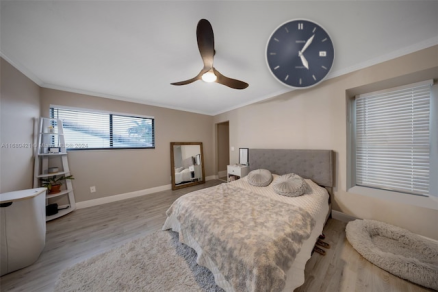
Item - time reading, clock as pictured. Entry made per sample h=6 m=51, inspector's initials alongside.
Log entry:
h=5 m=6
